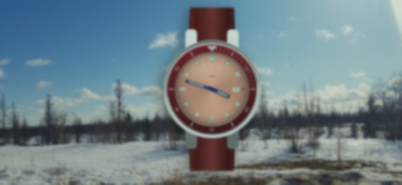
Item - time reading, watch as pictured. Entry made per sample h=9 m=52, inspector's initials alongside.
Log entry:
h=3 m=48
